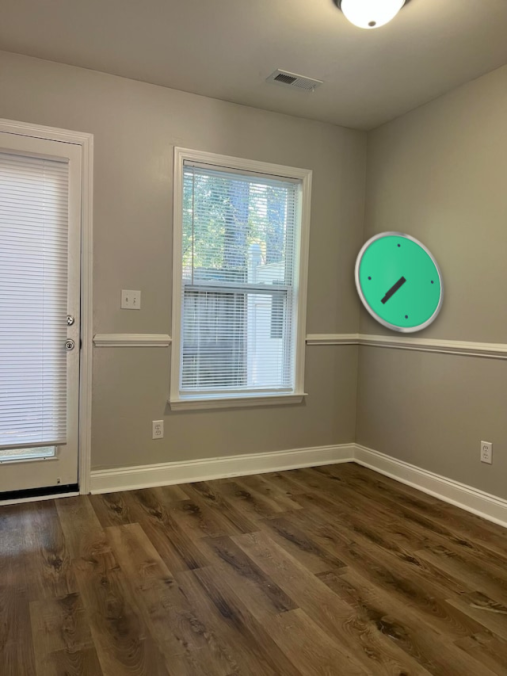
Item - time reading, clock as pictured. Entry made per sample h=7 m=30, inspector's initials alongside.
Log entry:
h=7 m=38
